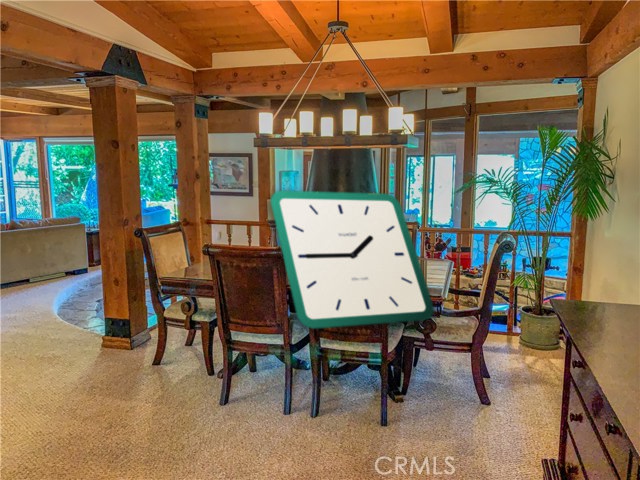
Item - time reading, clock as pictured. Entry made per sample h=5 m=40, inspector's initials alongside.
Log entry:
h=1 m=45
